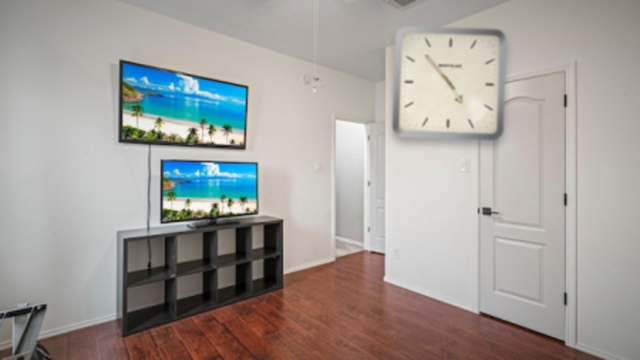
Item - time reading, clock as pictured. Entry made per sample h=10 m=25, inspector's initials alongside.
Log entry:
h=4 m=53
